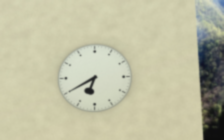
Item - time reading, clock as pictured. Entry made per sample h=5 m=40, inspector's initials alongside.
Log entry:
h=6 m=40
